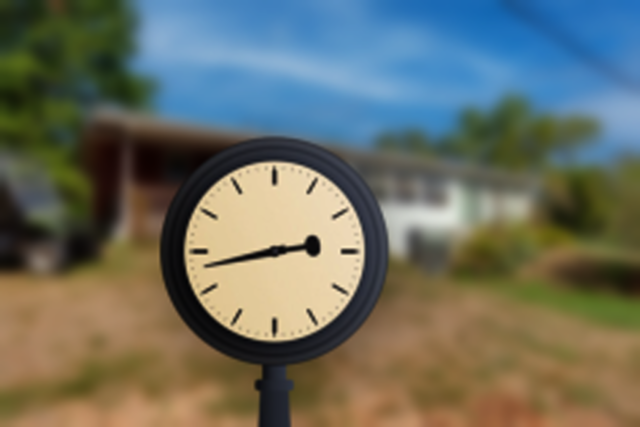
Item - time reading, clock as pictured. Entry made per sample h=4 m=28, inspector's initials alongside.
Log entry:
h=2 m=43
